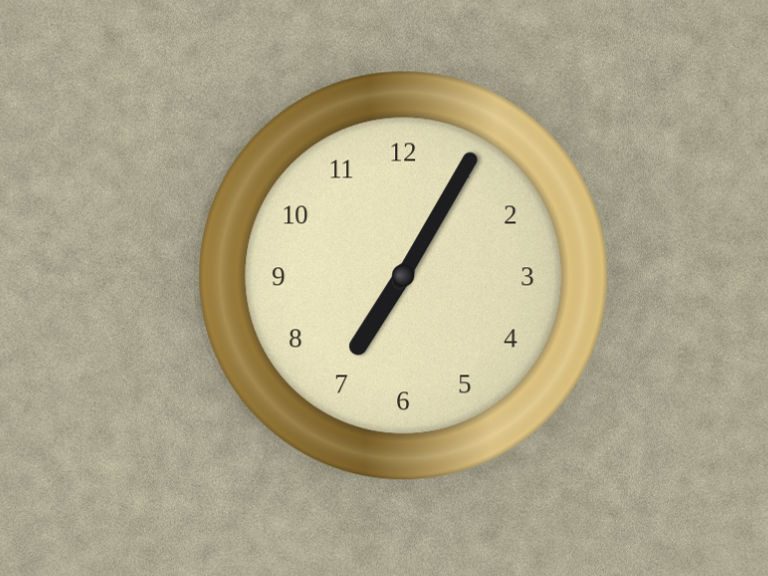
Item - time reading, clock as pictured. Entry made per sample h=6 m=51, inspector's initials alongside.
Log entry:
h=7 m=5
